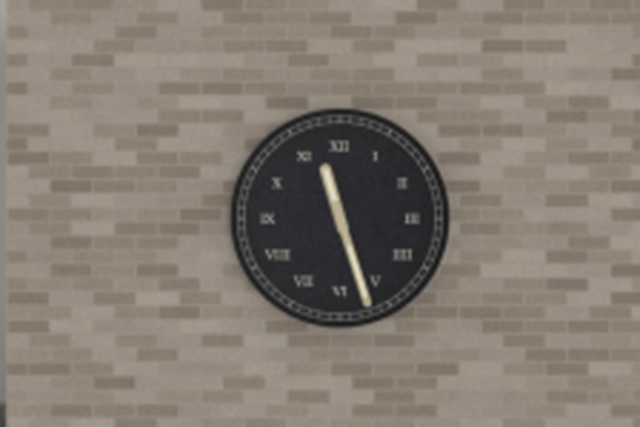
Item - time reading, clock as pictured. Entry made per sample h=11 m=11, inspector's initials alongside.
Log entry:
h=11 m=27
